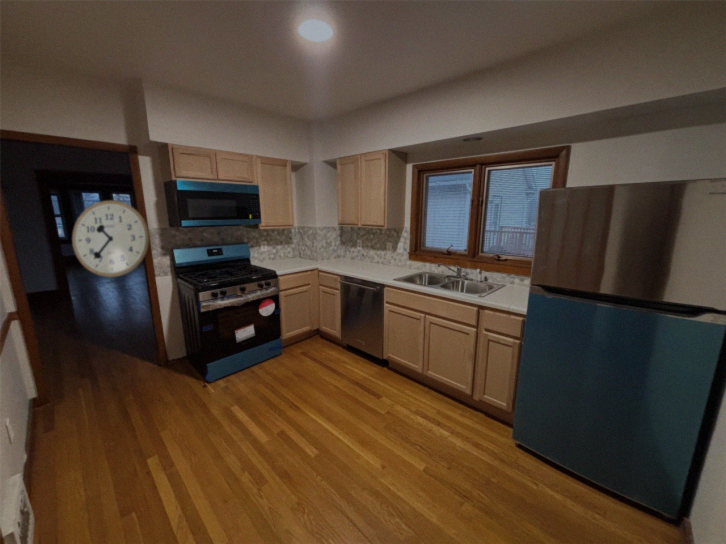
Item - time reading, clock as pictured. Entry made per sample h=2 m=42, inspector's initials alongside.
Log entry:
h=10 m=37
